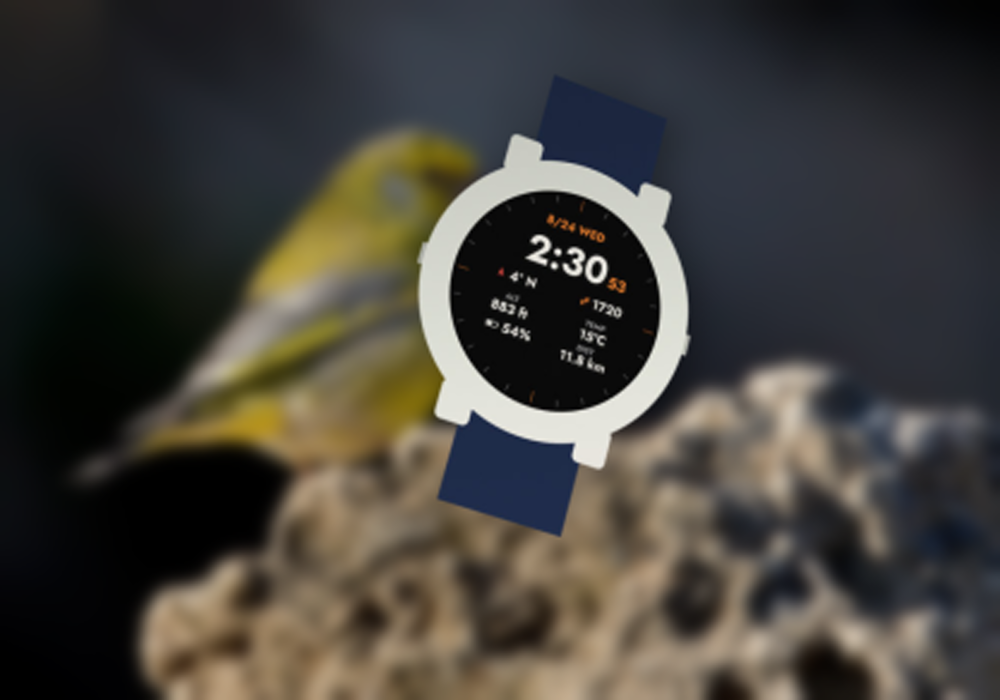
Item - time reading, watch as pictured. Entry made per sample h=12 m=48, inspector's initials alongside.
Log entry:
h=2 m=30
